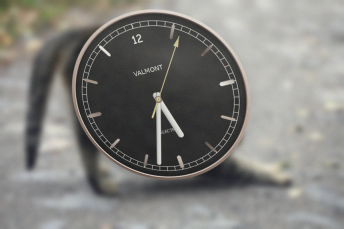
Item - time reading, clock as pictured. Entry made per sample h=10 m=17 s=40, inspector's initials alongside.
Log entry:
h=5 m=33 s=6
